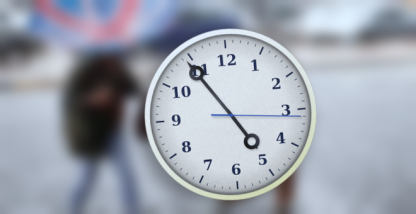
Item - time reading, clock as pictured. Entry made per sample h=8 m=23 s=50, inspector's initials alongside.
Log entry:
h=4 m=54 s=16
